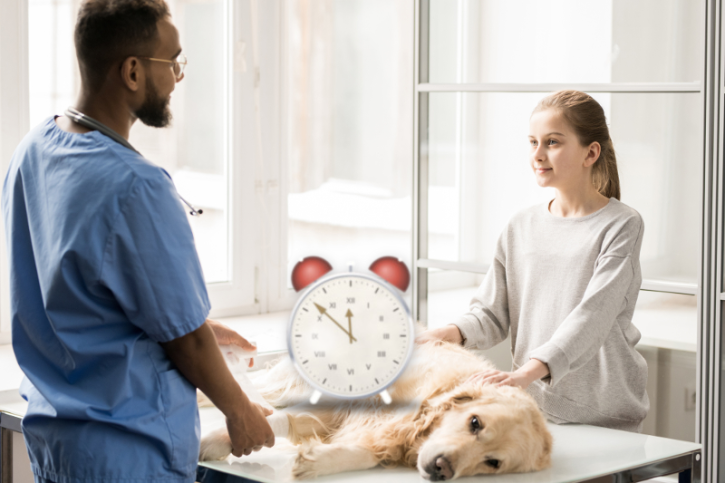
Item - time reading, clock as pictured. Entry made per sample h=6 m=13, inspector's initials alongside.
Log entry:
h=11 m=52
